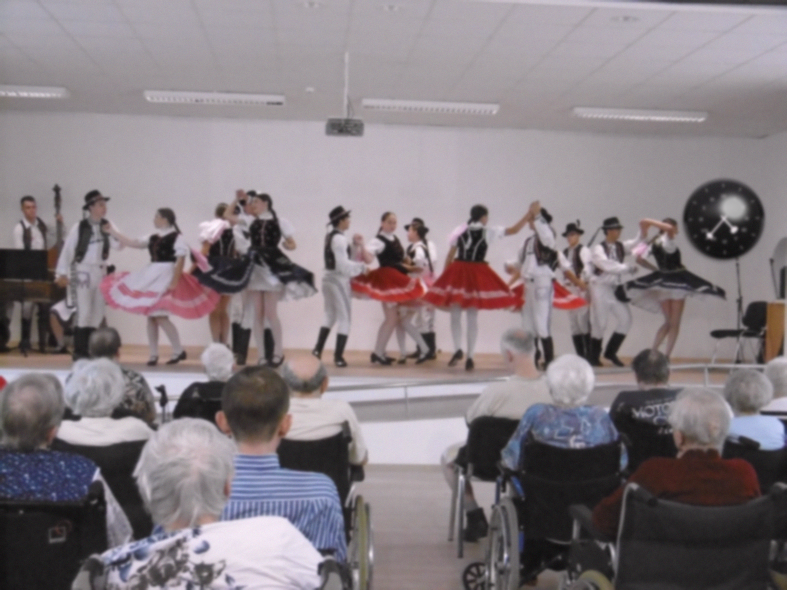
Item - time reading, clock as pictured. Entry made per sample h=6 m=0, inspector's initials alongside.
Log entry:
h=4 m=37
